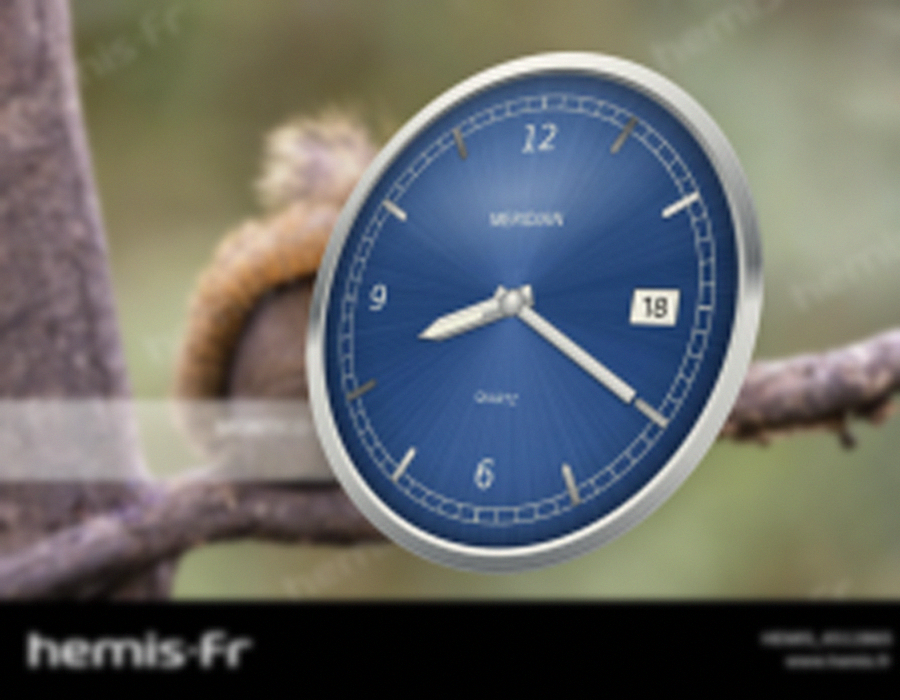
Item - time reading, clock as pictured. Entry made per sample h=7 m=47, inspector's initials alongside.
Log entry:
h=8 m=20
